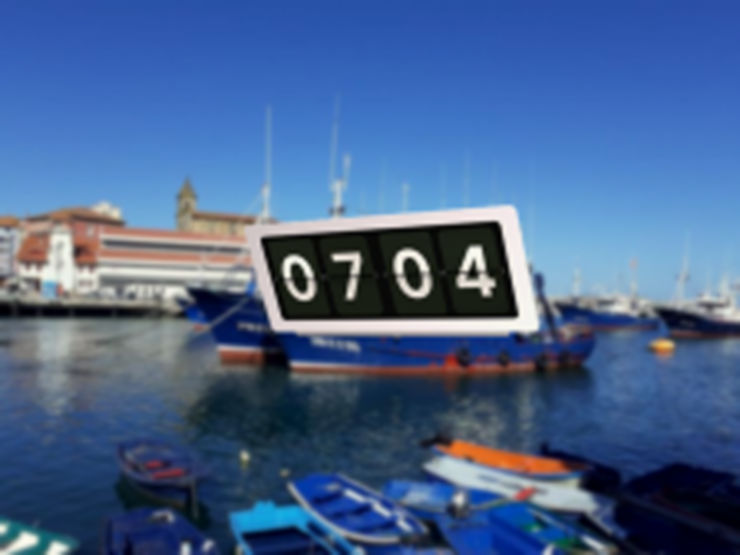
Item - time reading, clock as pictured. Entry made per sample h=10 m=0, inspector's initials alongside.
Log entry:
h=7 m=4
